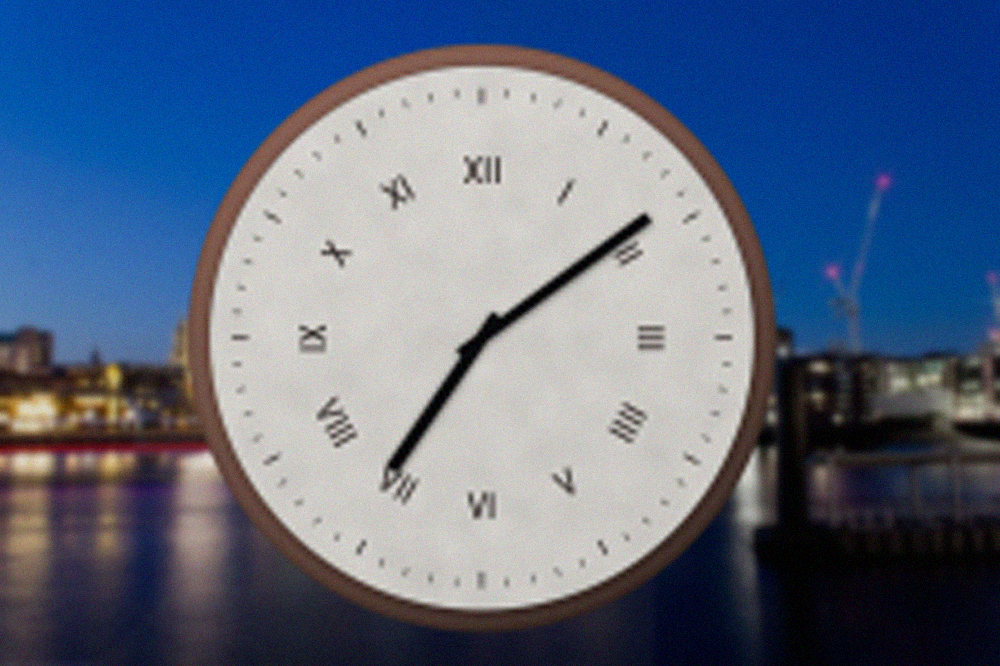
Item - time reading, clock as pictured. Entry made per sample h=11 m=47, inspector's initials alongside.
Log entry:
h=7 m=9
